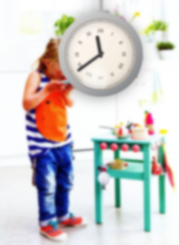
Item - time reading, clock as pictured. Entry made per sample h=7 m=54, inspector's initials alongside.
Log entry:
h=11 m=39
